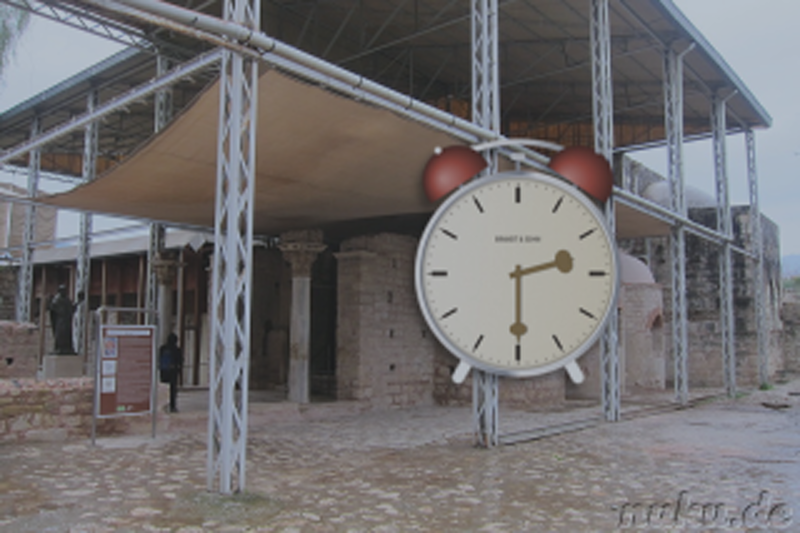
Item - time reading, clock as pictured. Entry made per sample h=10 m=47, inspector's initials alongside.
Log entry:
h=2 m=30
